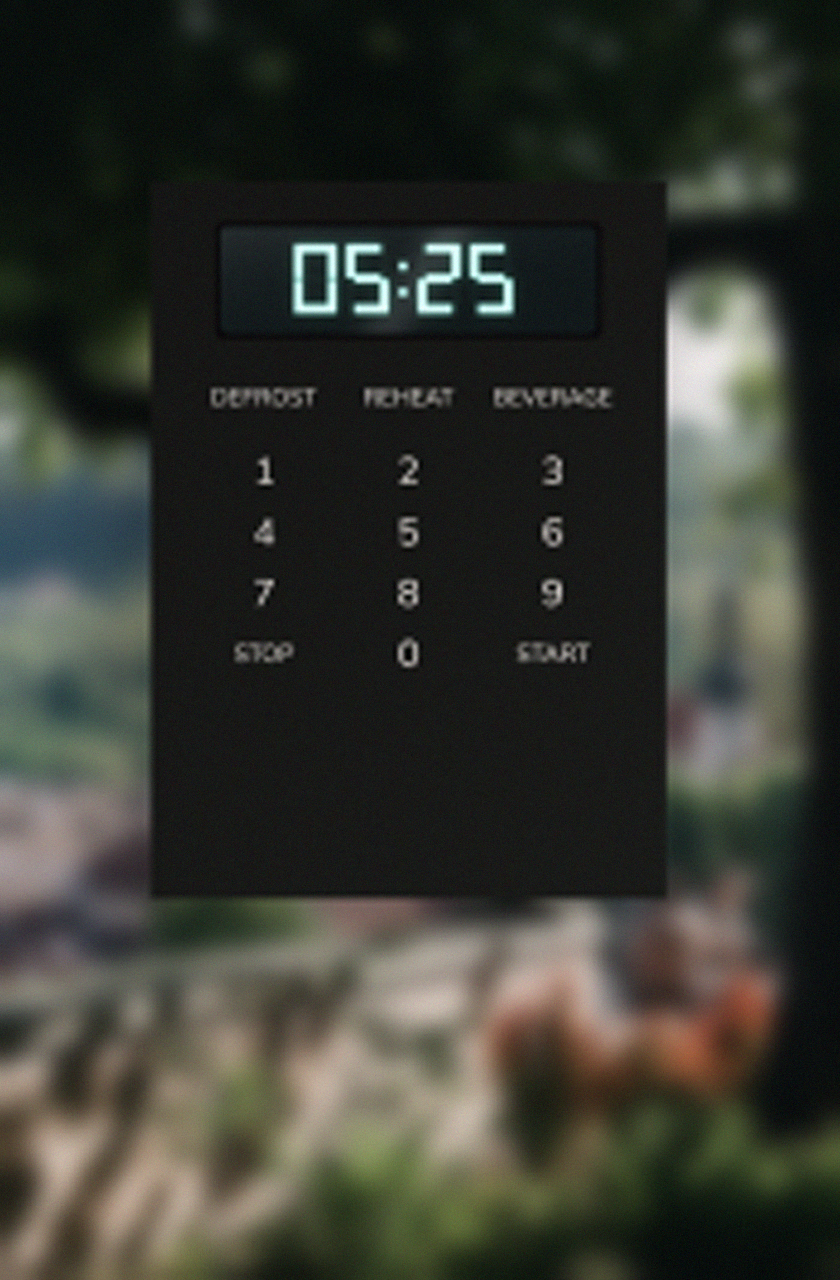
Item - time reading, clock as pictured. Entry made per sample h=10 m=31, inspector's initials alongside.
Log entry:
h=5 m=25
